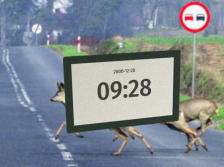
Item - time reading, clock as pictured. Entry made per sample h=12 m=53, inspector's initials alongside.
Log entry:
h=9 m=28
